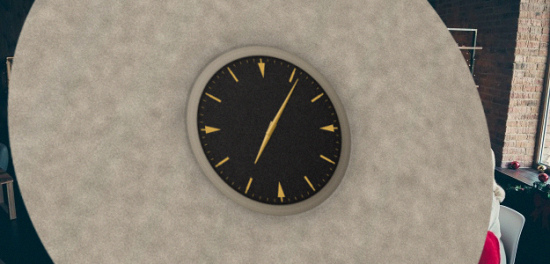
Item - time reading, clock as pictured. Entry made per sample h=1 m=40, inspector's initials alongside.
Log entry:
h=7 m=6
